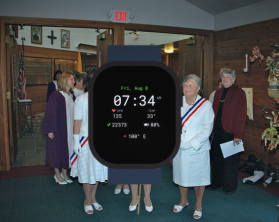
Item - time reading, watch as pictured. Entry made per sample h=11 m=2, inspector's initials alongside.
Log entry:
h=7 m=34
